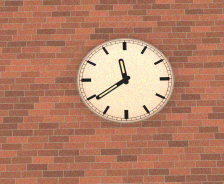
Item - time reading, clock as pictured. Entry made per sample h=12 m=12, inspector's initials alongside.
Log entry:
h=11 m=39
